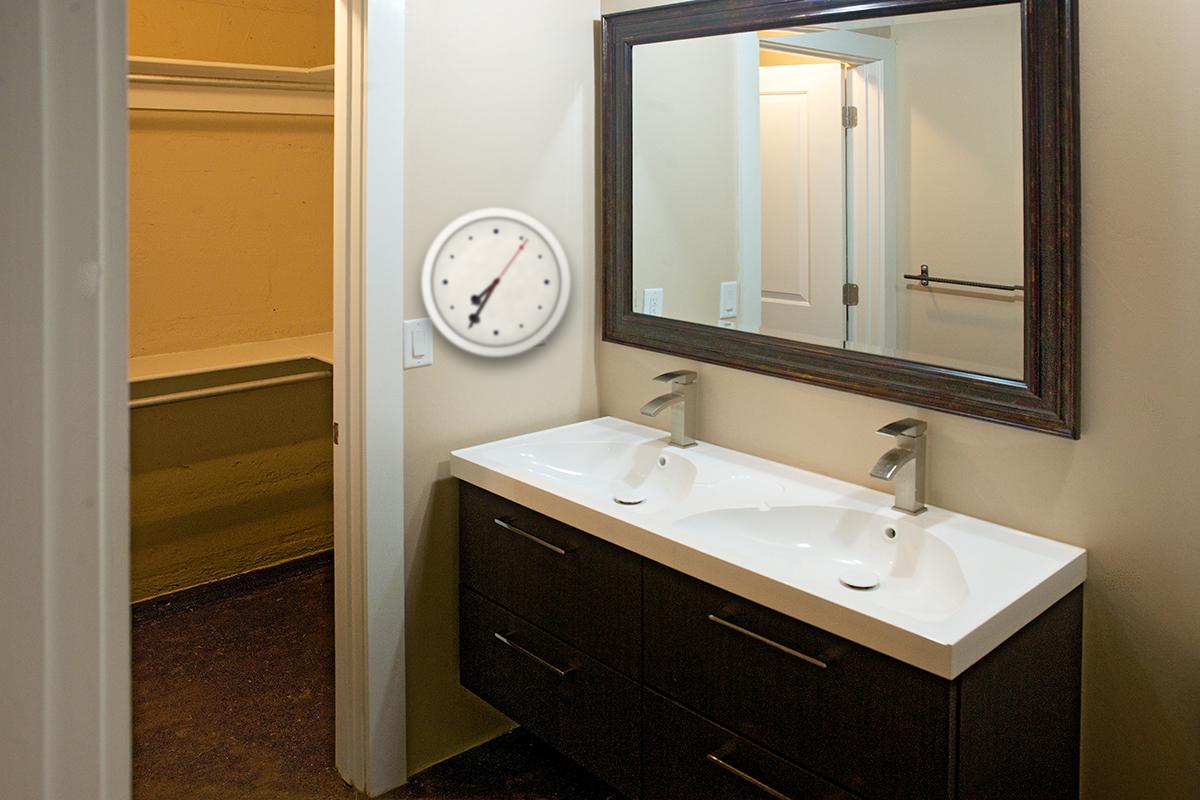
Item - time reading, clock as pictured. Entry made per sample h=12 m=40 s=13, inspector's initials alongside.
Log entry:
h=7 m=35 s=6
